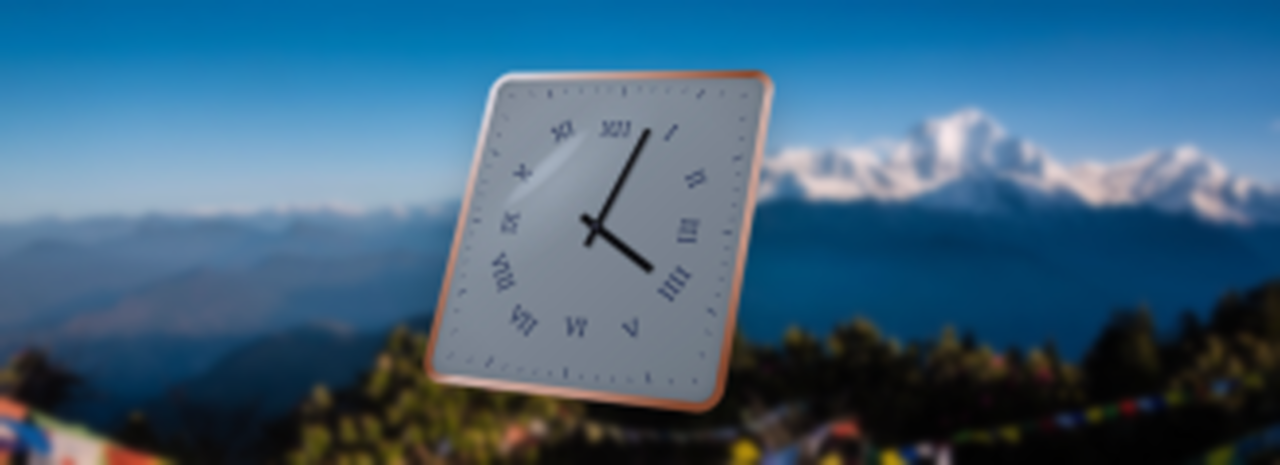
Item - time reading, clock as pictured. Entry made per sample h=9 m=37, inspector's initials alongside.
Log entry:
h=4 m=3
